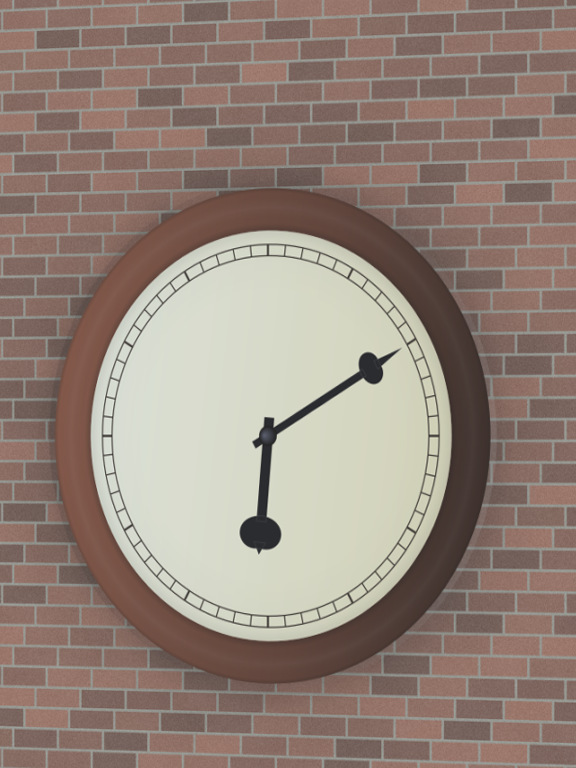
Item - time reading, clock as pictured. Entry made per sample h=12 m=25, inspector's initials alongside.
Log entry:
h=6 m=10
